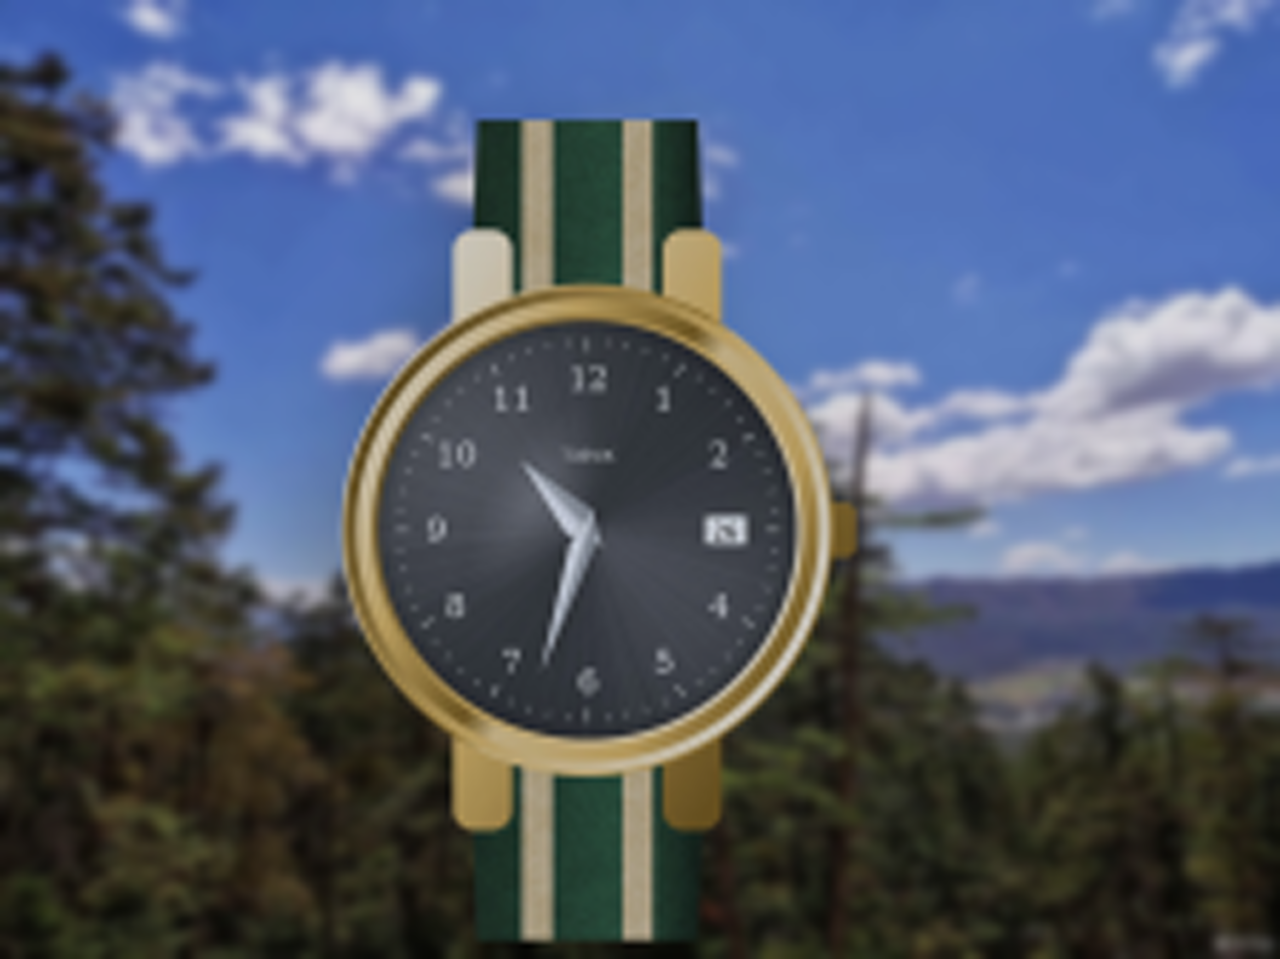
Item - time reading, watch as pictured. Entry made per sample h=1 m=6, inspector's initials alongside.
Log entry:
h=10 m=33
